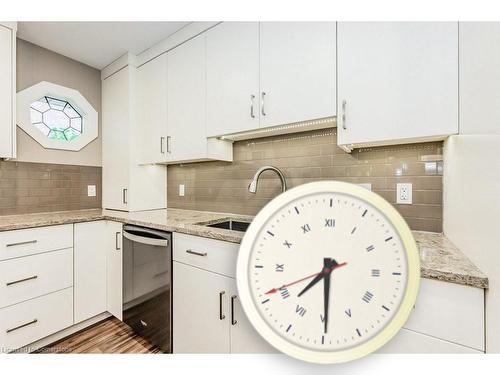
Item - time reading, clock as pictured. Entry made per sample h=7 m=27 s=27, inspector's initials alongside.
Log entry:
h=7 m=29 s=41
